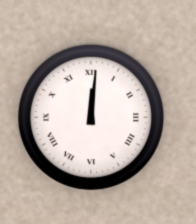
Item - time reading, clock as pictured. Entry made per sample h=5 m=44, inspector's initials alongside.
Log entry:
h=12 m=1
